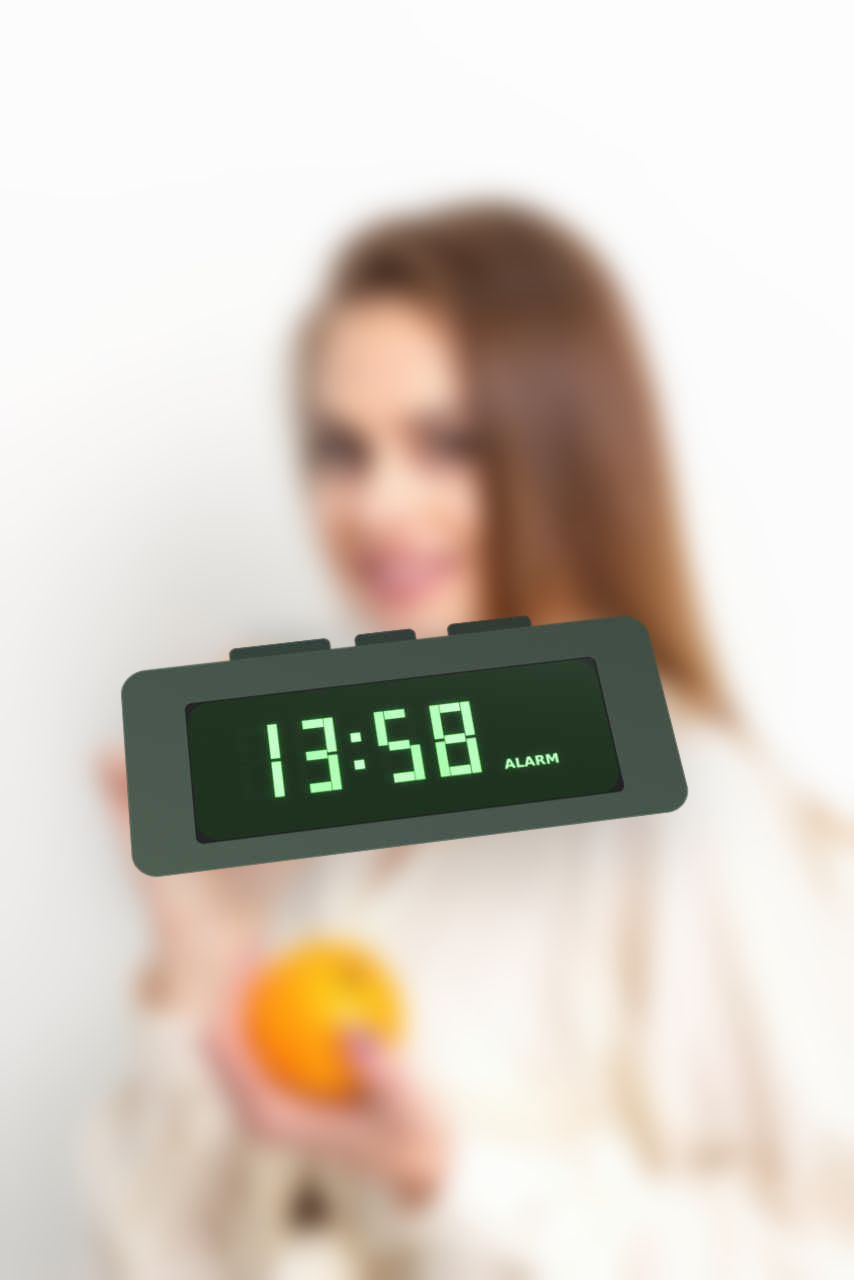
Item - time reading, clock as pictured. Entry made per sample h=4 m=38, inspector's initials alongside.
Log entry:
h=13 m=58
